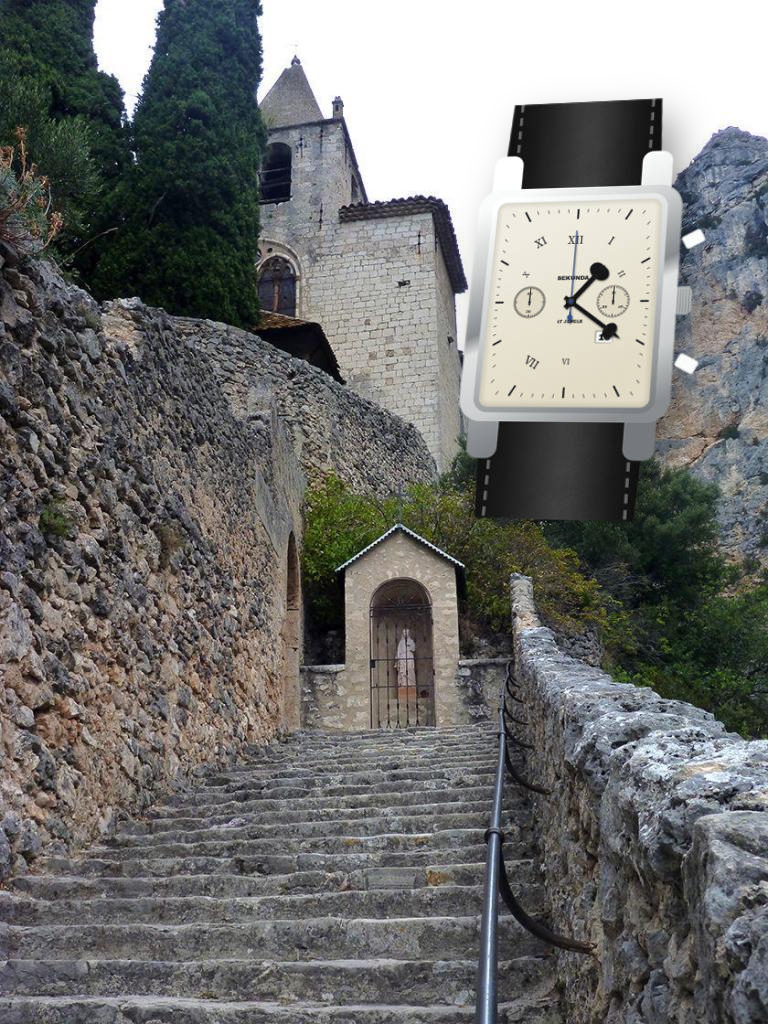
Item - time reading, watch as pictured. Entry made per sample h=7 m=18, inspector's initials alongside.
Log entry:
h=1 m=21
